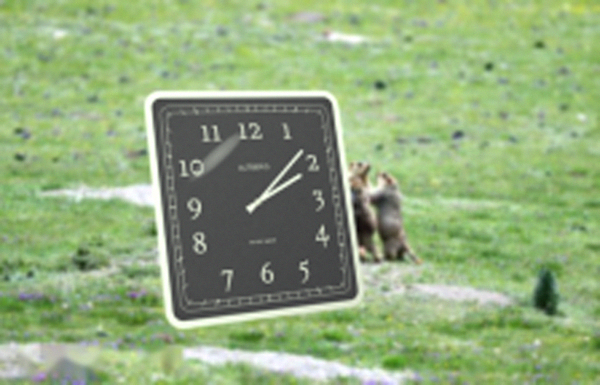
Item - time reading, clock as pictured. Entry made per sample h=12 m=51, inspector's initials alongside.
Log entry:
h=2 m=8
